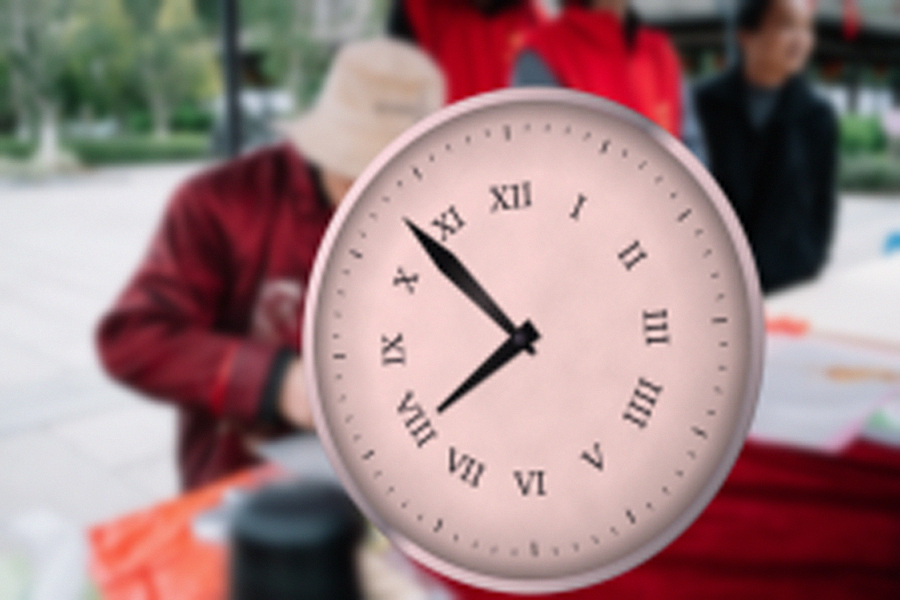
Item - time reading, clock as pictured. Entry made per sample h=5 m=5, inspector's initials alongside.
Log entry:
h=7 m=53
